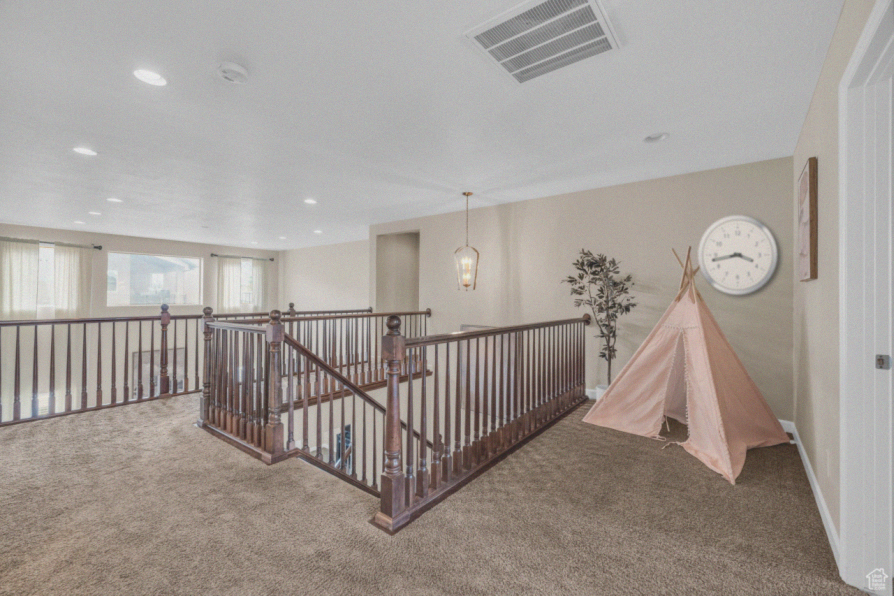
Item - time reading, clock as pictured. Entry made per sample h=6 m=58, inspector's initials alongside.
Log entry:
h=3 m=43
